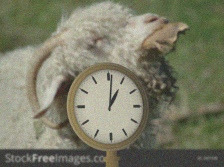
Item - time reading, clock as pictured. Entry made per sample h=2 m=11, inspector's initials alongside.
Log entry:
h=1 m=1
